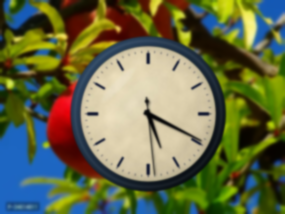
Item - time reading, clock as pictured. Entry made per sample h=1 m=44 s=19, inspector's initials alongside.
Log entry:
h=5 m=19 s=29
